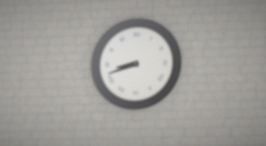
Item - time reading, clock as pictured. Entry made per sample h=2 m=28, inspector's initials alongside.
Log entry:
h=8 m=42
